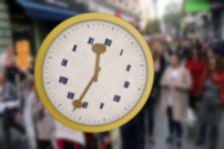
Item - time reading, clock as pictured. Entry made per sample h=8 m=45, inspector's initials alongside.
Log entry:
h=11 m=32
